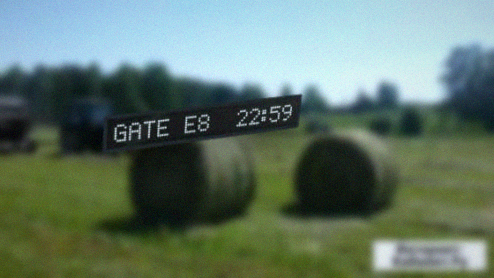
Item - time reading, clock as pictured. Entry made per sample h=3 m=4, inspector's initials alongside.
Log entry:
h=22 m=59
